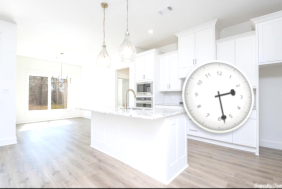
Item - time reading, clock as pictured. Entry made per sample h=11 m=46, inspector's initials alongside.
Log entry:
h=2 m=28
